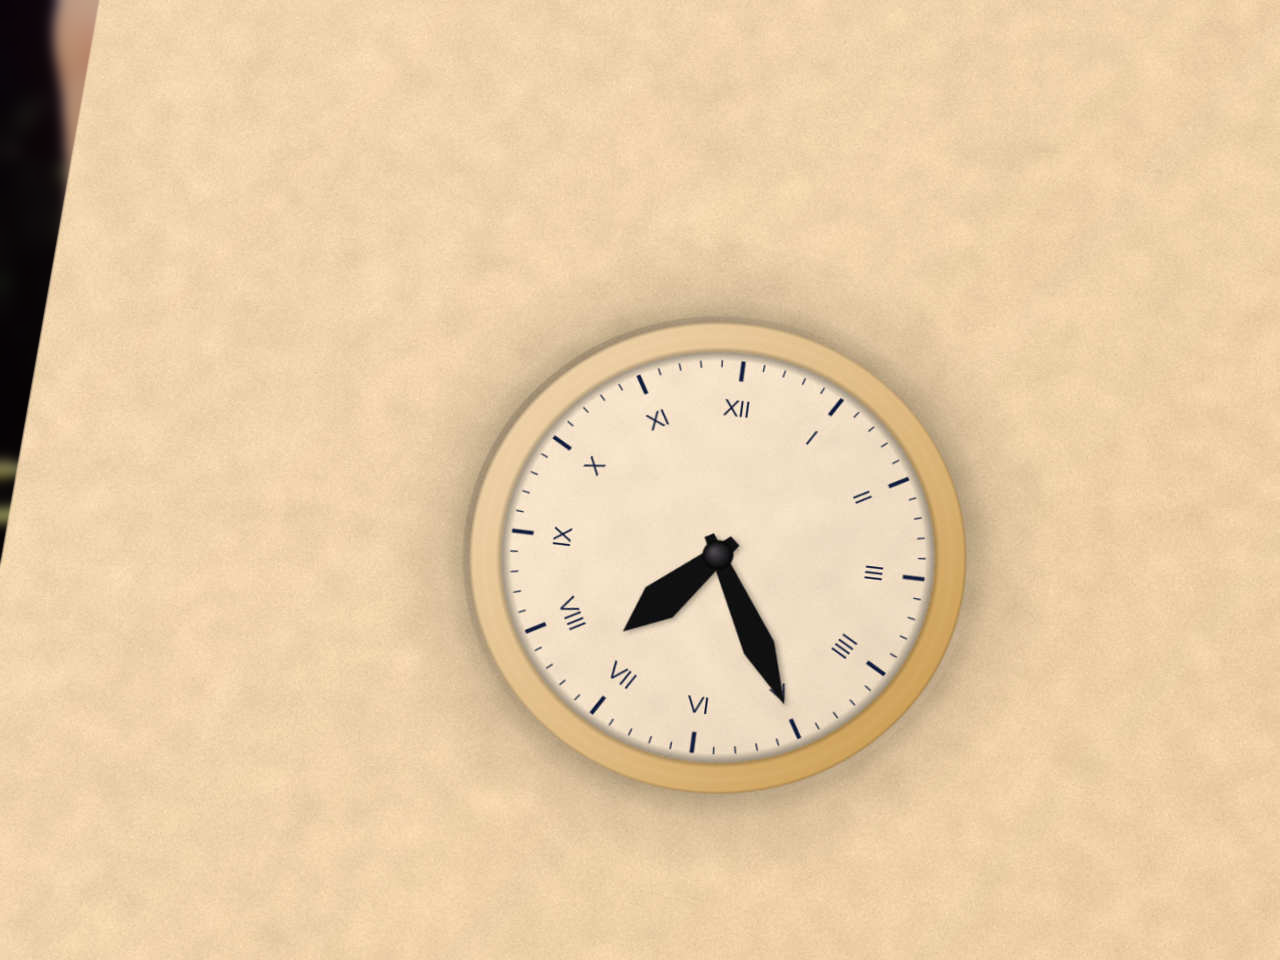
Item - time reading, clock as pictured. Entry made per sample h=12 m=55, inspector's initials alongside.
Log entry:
h=7 m=25
